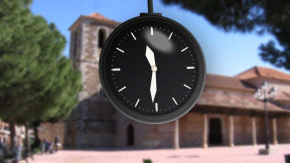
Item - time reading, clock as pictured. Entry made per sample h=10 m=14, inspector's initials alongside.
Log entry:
h=11 m=31
